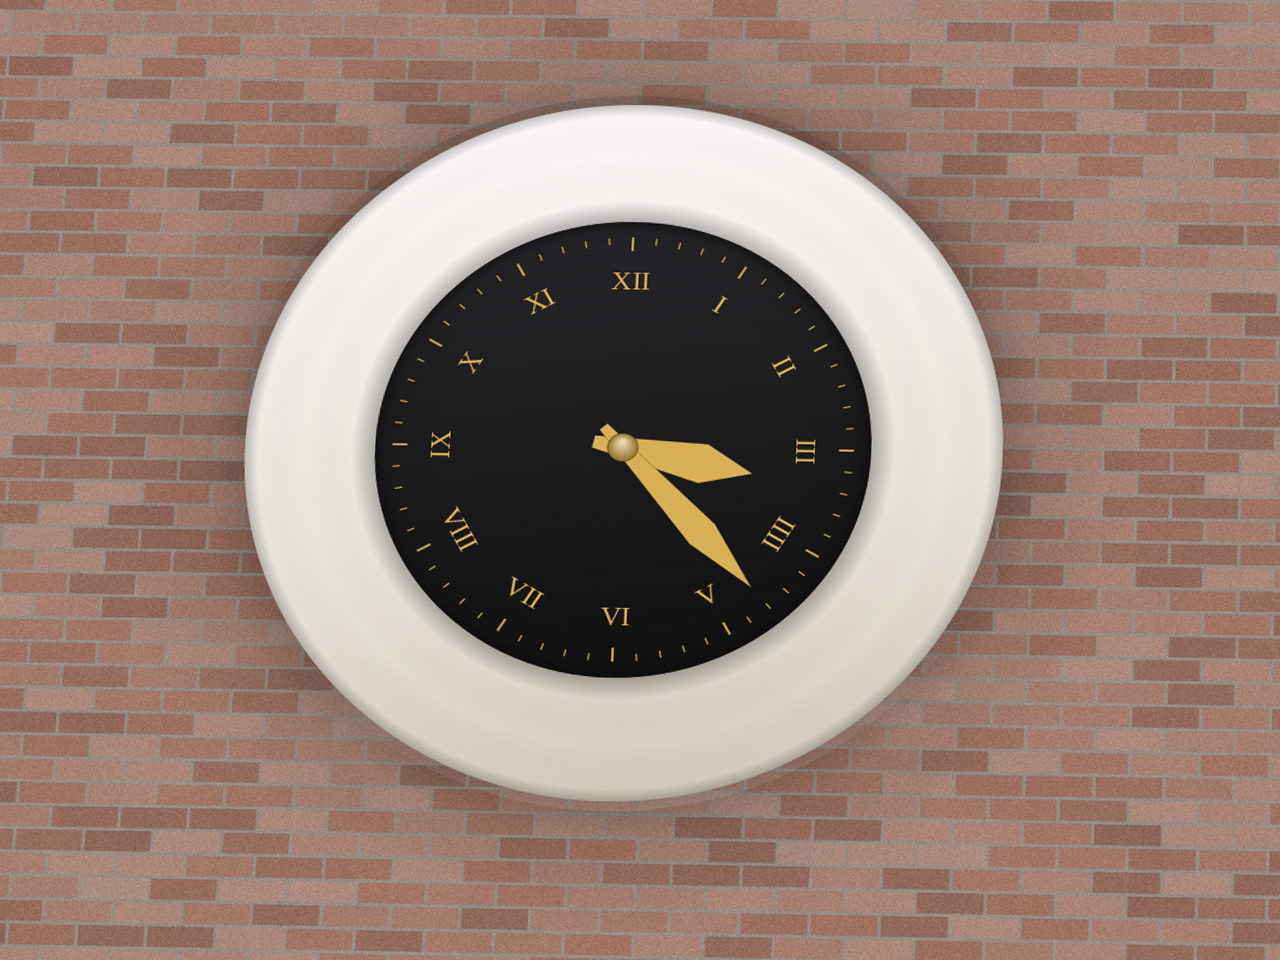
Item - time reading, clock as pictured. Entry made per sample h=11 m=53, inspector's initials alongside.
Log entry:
h=3 m=23
